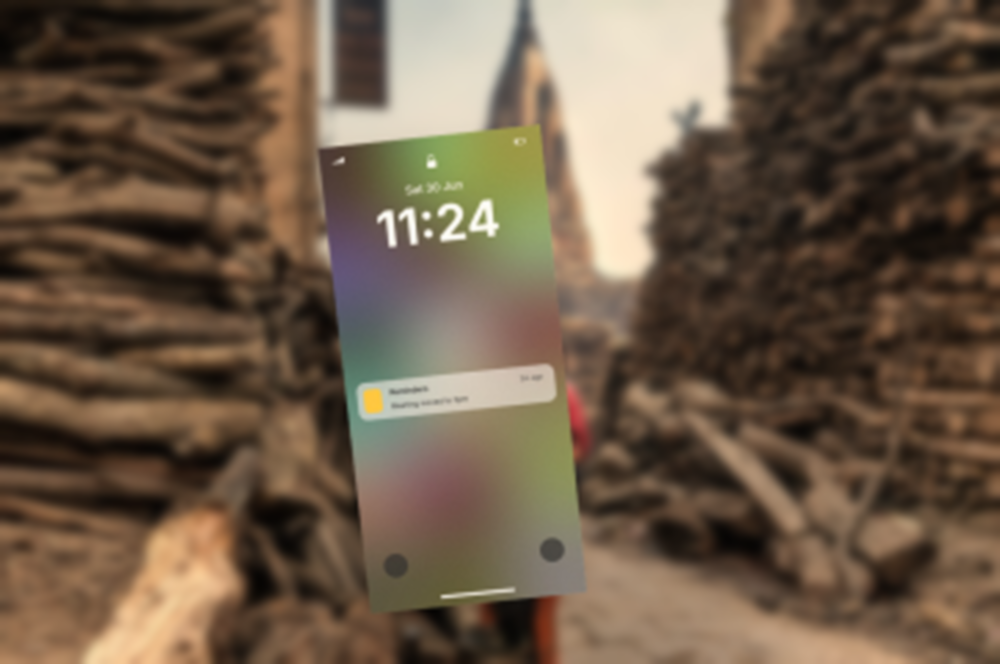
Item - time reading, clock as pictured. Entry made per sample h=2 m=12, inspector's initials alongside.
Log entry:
h=11 m=24
